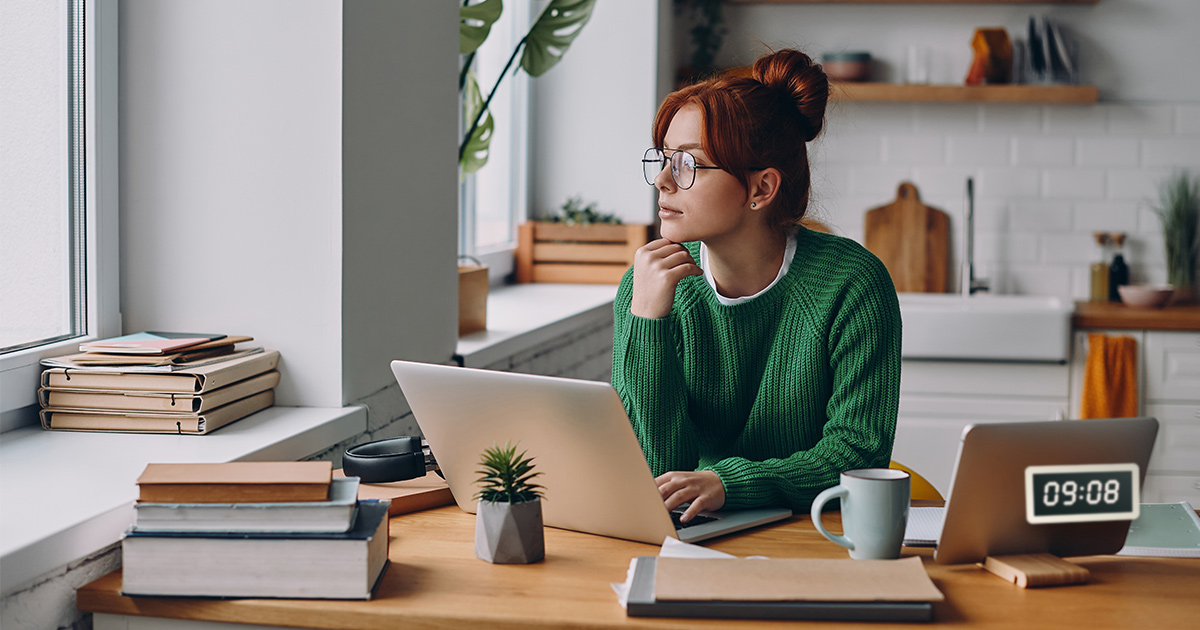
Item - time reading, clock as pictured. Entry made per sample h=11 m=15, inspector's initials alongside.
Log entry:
h=9 m=8
